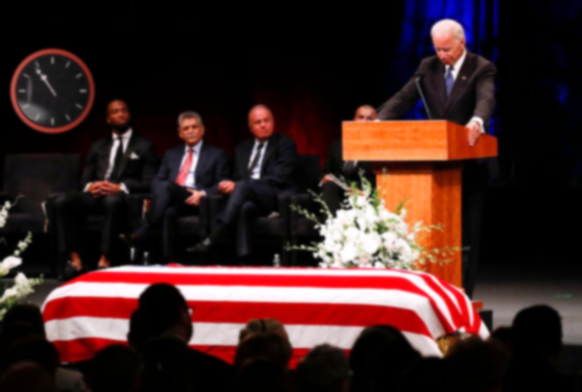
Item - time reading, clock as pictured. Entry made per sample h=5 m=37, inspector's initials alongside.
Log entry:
h=10 m=54
